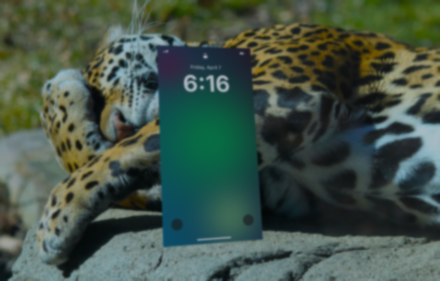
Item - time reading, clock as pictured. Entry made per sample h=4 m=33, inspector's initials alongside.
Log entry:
h=6 m=16
